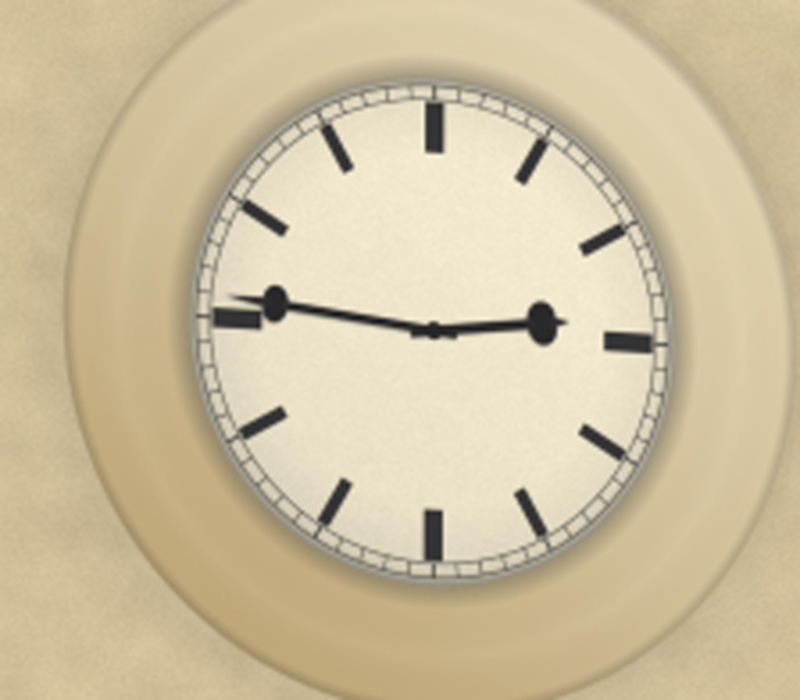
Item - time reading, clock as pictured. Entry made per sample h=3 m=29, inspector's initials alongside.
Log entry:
h=2 m=46
